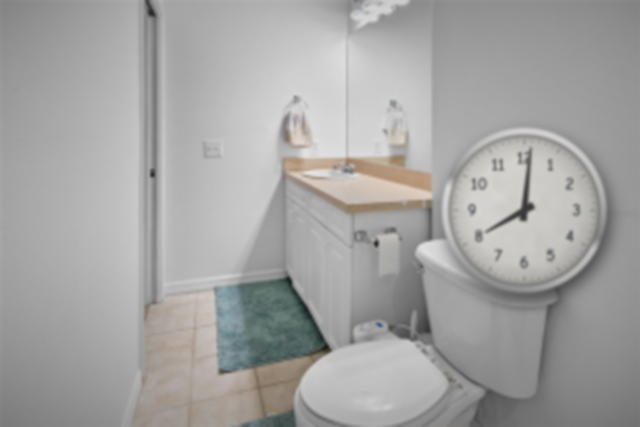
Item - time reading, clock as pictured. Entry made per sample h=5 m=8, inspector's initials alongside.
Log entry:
h=8 m=1
